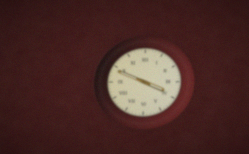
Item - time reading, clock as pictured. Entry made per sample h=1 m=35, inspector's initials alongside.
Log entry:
h=3 m=49
